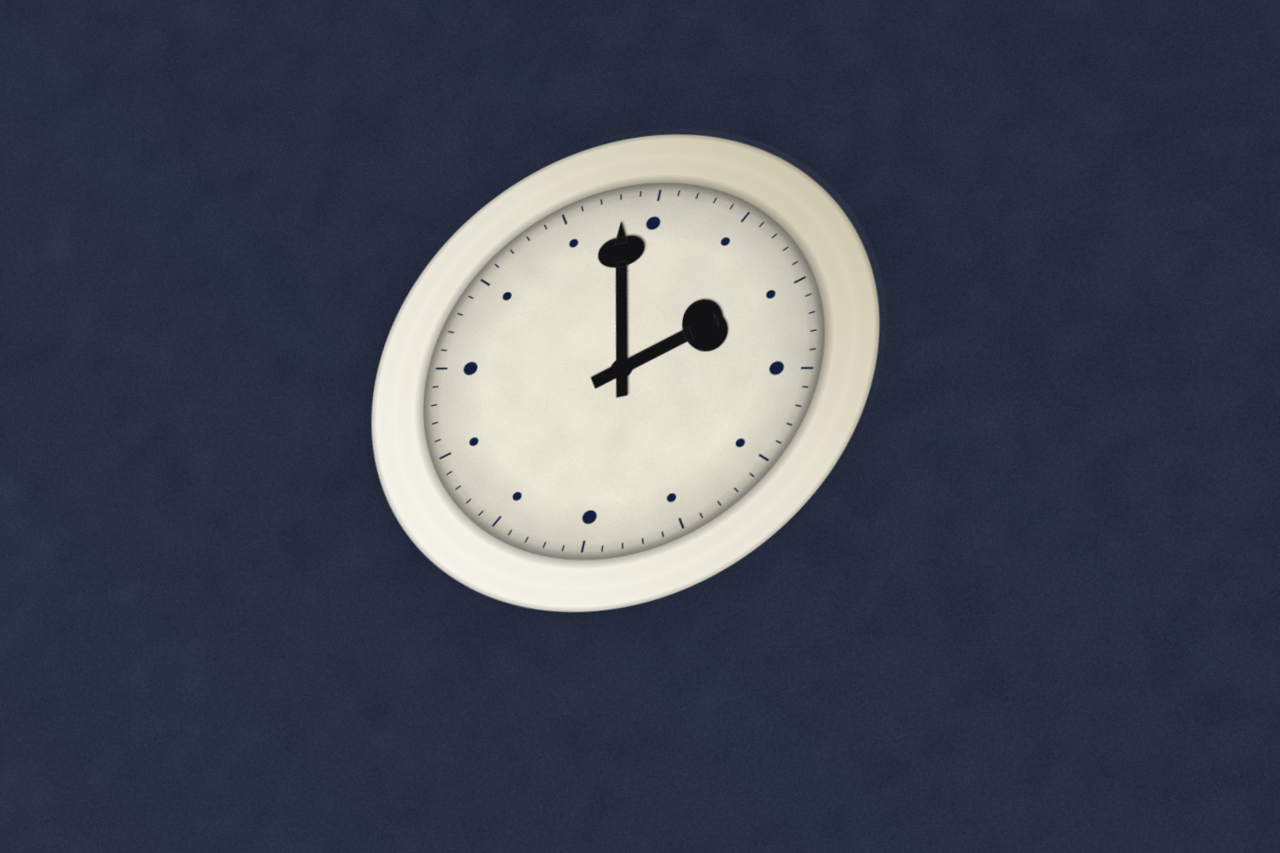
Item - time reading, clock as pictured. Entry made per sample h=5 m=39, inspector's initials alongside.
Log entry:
h=1 m=58
